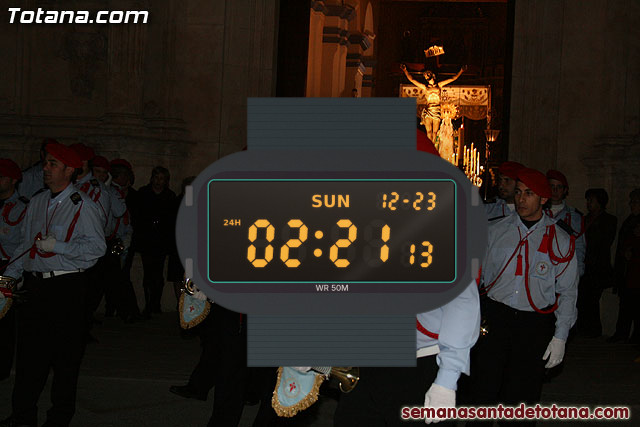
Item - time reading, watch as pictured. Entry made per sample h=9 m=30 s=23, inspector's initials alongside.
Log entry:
h=2 m=21 s=13
